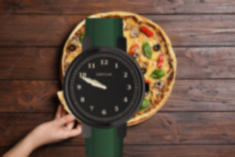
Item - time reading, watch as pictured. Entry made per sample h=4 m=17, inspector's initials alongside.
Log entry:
h=9 m=49
